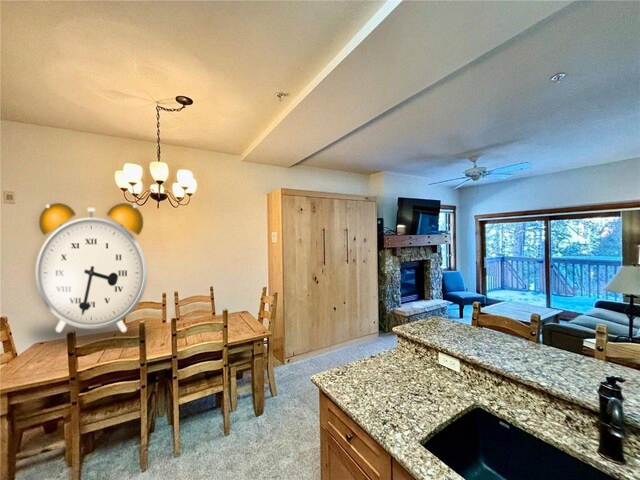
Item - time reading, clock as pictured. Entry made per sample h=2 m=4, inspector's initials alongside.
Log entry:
h=3 m=32
